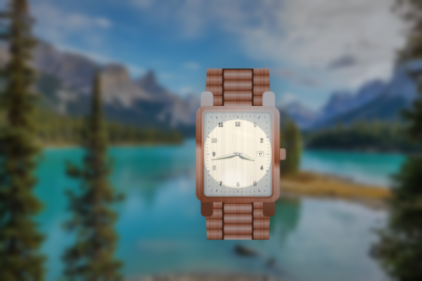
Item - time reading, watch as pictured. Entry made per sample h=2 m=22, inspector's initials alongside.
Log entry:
h=3 m=43
